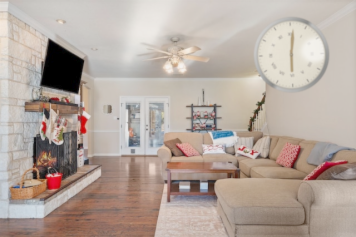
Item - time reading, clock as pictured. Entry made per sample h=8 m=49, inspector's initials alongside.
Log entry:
h=6 m=1
